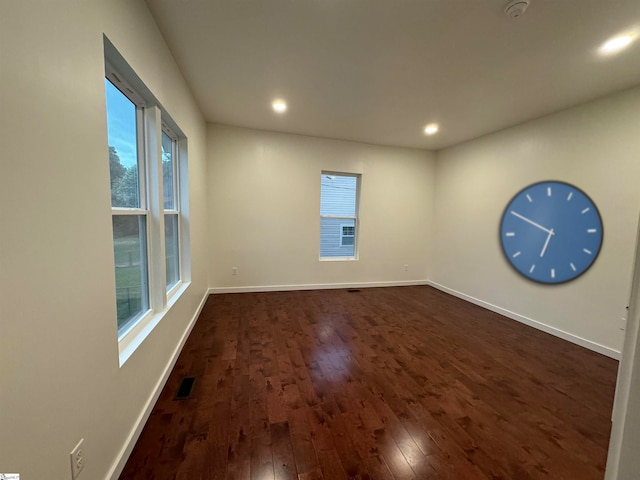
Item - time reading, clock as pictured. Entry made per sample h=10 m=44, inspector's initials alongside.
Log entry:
h=6 m=50
